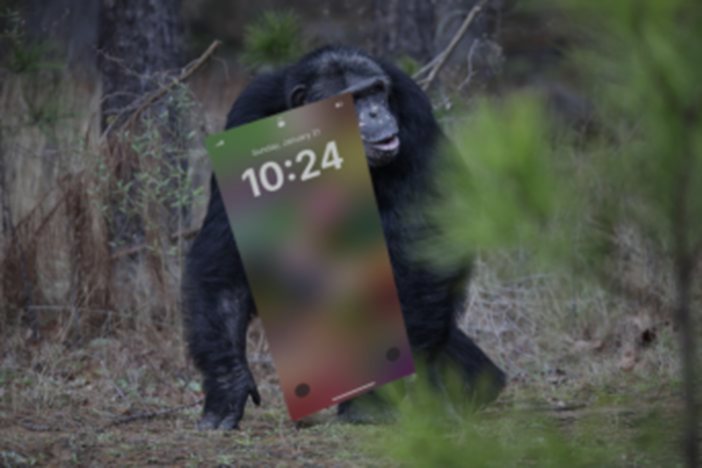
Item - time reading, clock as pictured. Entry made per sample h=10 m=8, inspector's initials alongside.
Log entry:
h=10 m=24
